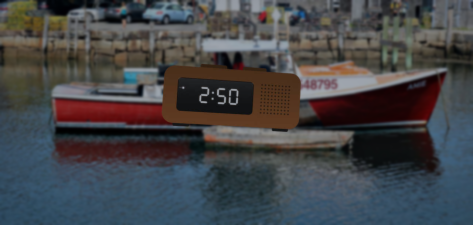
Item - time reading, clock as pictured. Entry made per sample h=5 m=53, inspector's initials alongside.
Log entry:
h=2 m=50
